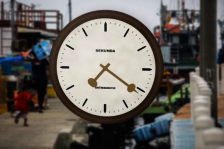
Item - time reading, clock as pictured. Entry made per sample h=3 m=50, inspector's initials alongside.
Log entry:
h=7 m=21
